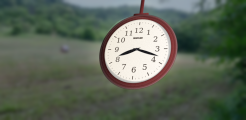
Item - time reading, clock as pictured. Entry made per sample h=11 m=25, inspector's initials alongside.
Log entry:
h=8 m=18
